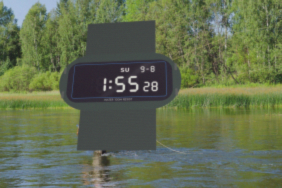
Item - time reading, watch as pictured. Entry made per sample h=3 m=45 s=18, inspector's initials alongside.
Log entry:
h=1 m=55 s=28
